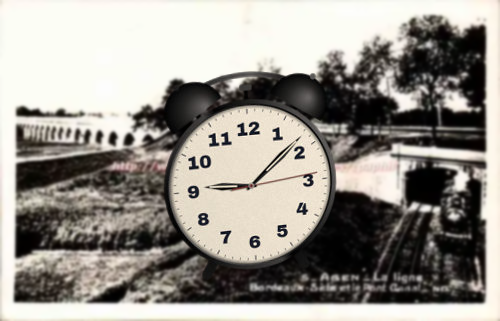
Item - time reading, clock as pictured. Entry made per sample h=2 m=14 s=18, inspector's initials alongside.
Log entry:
h=9 m=8 s=14
